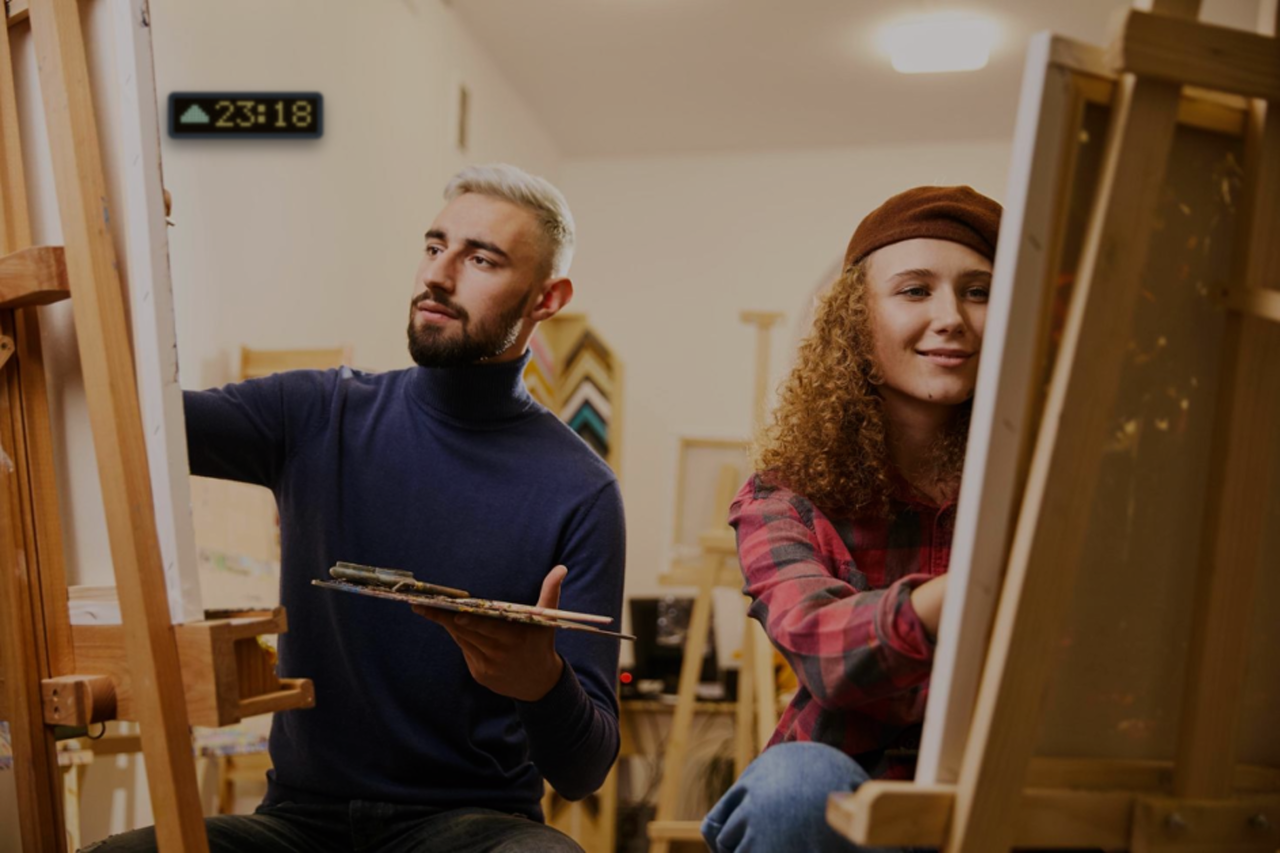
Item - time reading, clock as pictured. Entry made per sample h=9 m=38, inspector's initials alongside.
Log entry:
h=23 m=18
